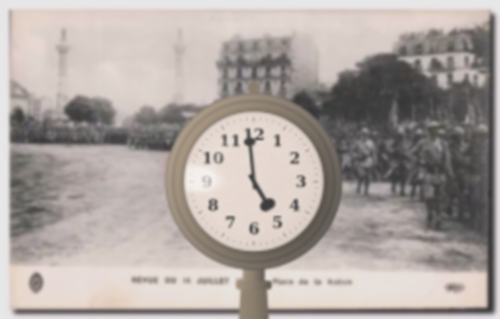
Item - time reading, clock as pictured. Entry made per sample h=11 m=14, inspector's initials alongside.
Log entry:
h=4 m=59
